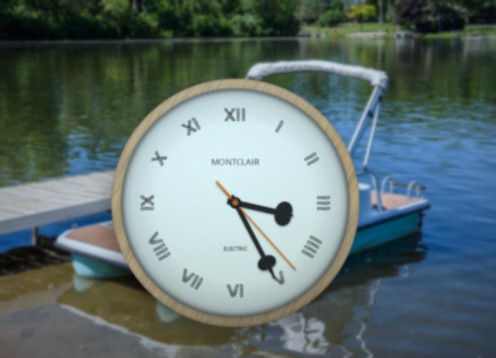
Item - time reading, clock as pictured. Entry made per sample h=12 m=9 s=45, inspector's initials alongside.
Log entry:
h=3 m=25 s=23
